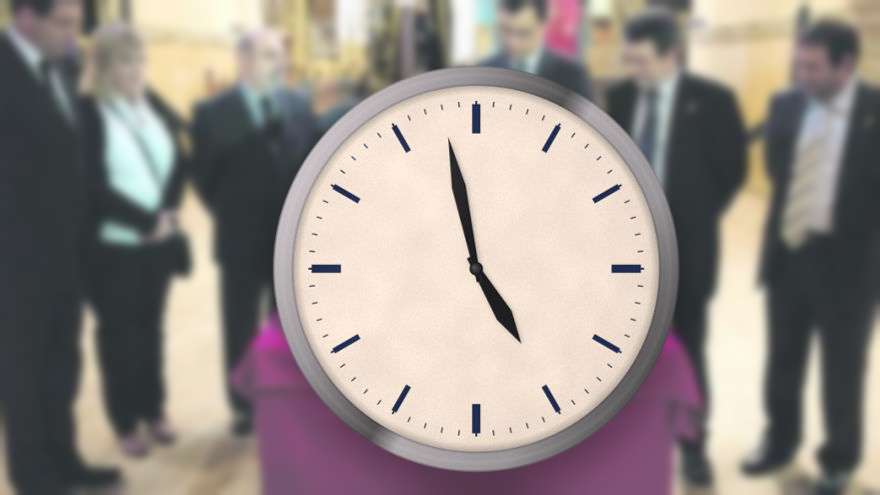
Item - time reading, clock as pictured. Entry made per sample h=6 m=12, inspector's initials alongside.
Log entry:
h=4 m=58
